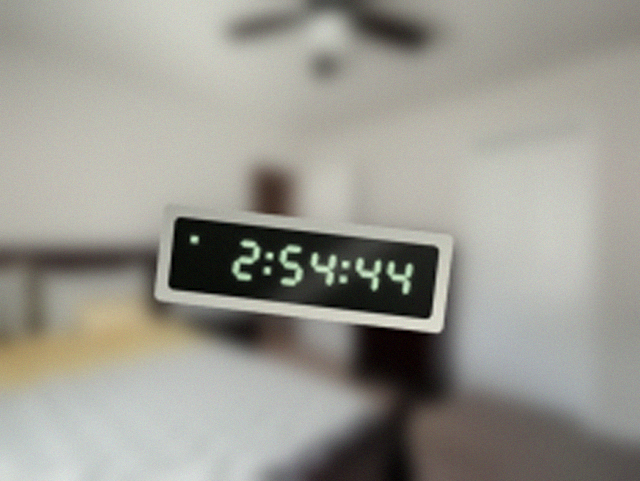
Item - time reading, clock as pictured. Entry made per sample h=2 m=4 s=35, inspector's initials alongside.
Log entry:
h=2 m=54 s=44
